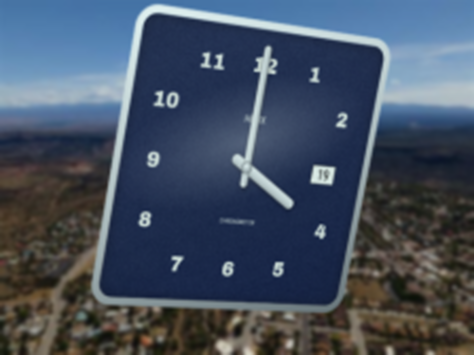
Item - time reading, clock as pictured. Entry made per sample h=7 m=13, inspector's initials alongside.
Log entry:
h=4 m=0
